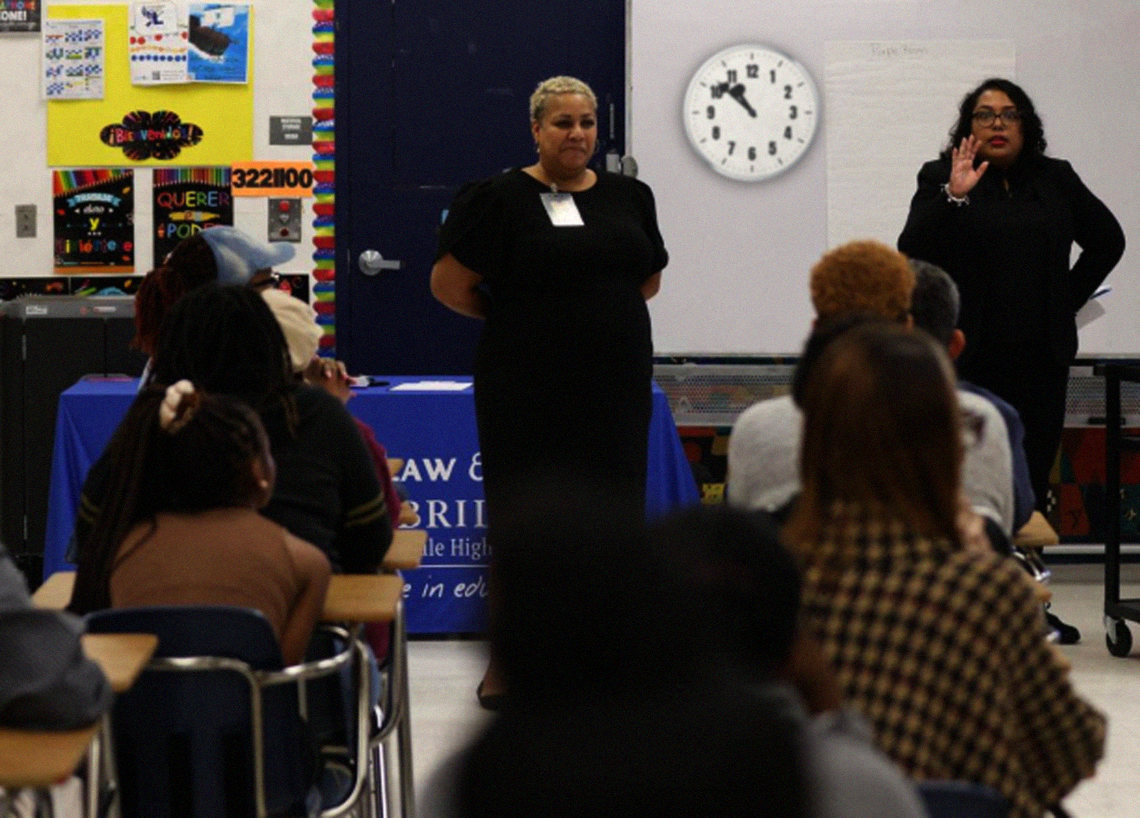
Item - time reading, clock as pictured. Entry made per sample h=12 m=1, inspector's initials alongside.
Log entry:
h=10 m=52
